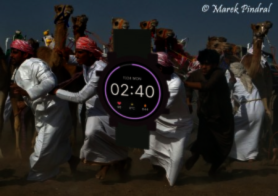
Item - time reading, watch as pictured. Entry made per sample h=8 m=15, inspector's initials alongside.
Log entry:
h=2 m=40
